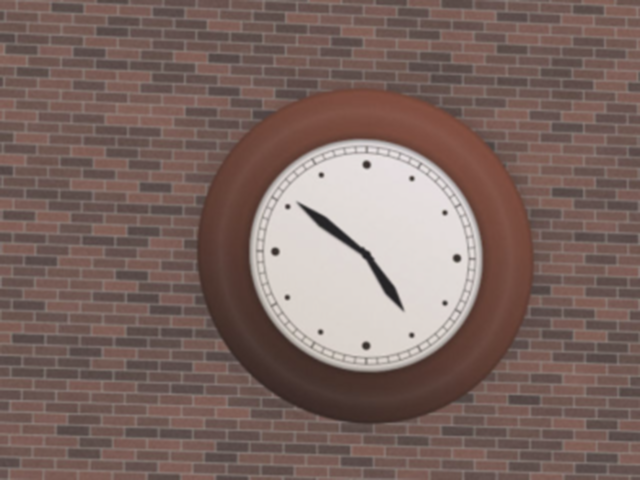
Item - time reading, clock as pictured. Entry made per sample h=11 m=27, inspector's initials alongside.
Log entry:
h=4 m=51
